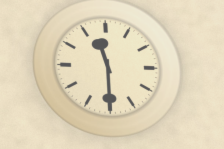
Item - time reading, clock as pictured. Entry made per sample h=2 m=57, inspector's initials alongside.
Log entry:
h=11 m=30
